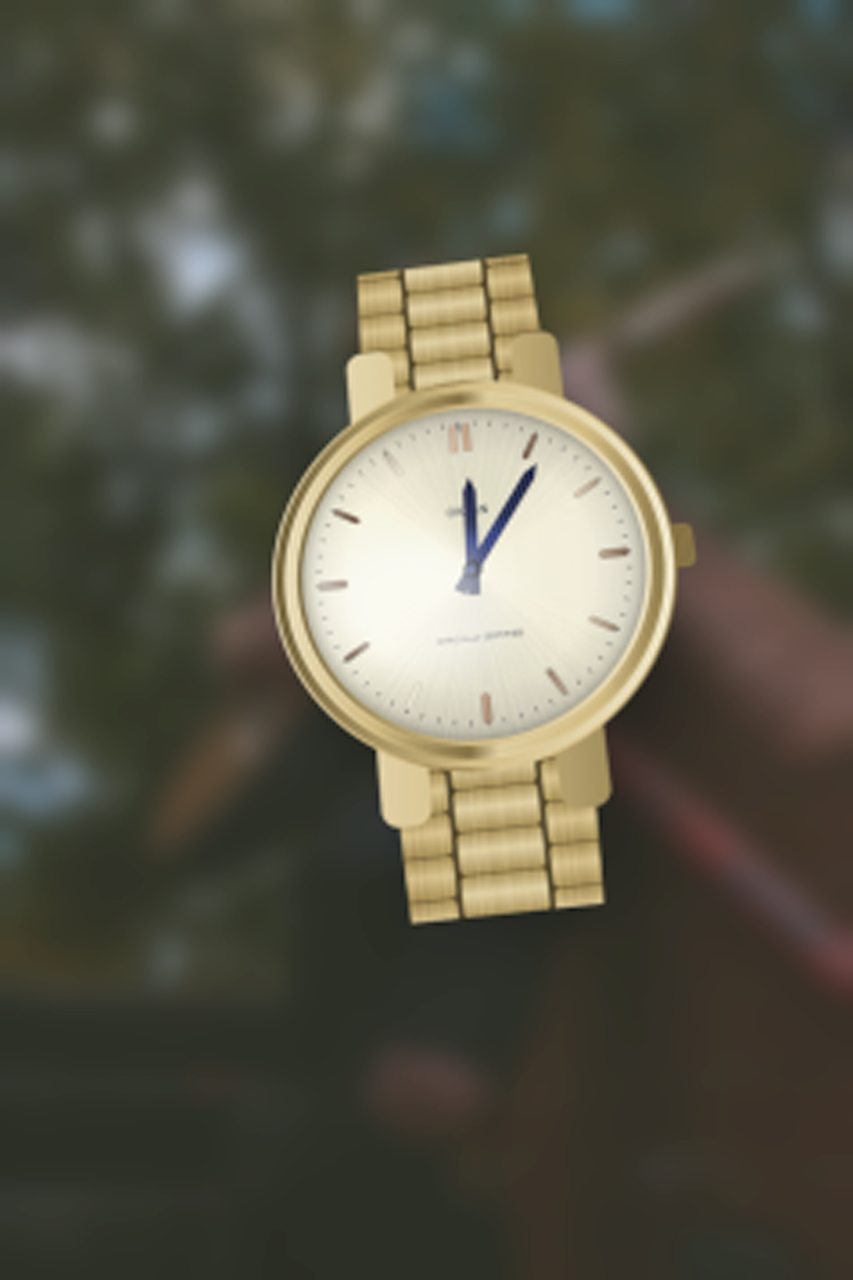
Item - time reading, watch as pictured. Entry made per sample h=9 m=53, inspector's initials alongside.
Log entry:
h=12 m=6
